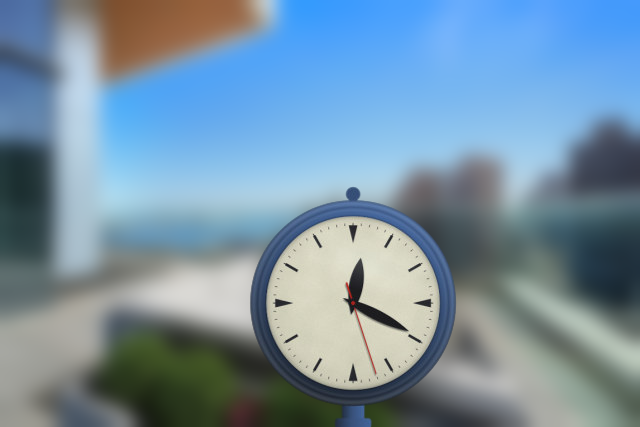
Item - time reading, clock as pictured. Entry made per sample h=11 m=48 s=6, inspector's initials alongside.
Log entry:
h=12 m=19 s=27
